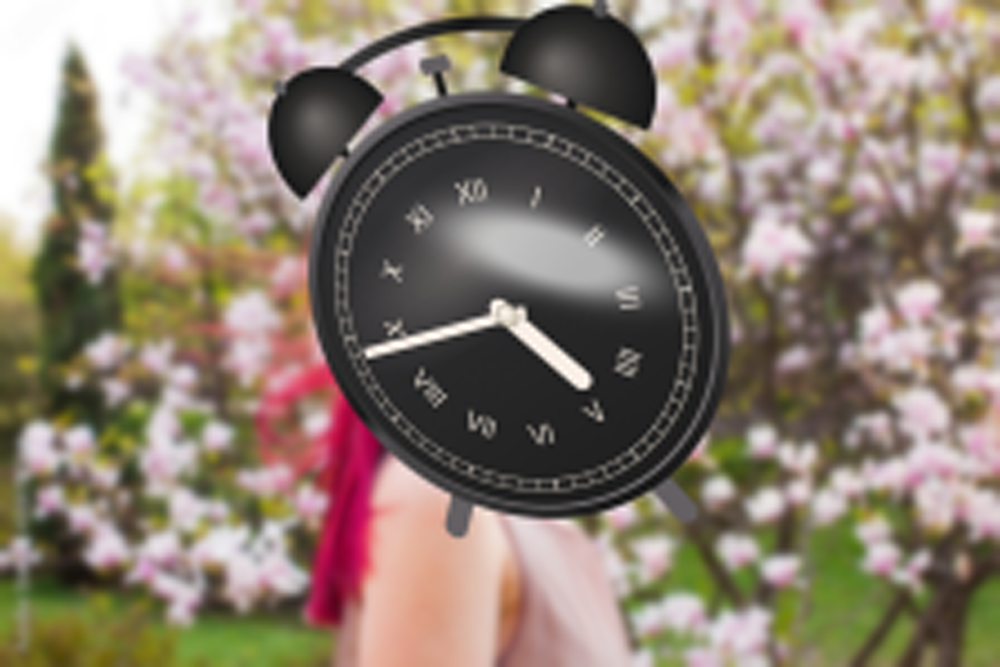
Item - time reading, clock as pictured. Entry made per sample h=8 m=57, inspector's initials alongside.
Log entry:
h=4 m=44
